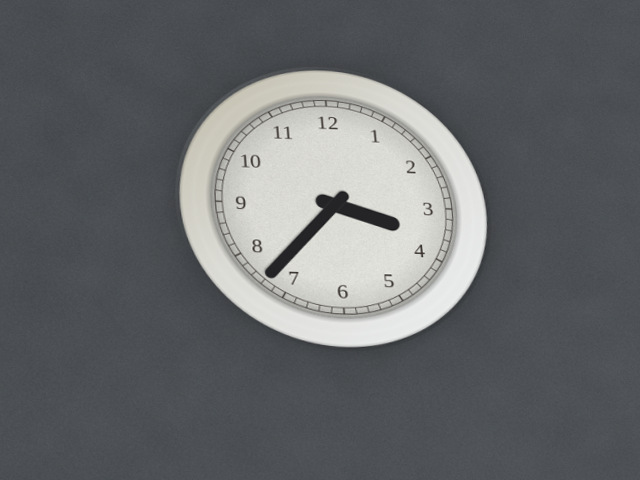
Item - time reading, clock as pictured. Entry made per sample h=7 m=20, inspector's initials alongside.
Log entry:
h=3 m=37
